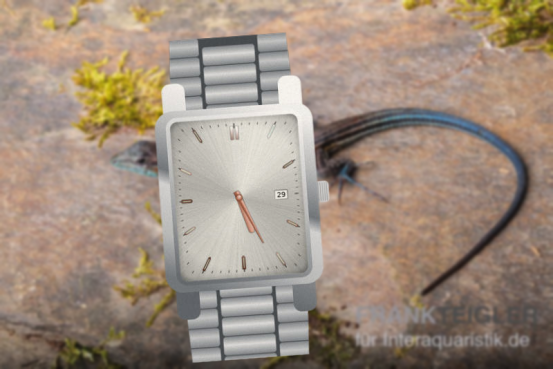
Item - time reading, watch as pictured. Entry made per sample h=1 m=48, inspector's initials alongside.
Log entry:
h=5 m=26
